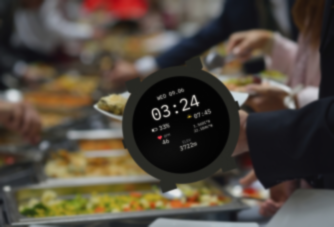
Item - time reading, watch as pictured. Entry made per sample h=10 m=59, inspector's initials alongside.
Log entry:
h=3 m=24
